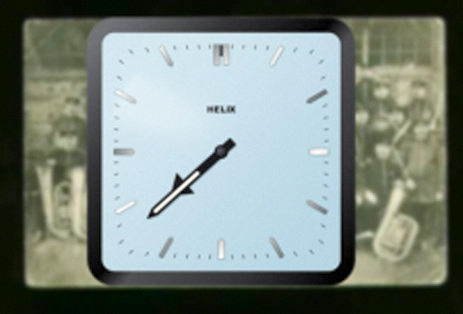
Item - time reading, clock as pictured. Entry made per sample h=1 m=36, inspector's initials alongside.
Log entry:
h=7 m=38
